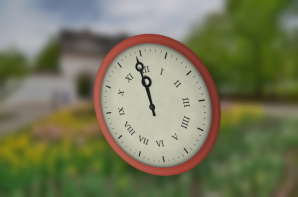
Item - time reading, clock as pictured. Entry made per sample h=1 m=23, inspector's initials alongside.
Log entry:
h=11 m=59
